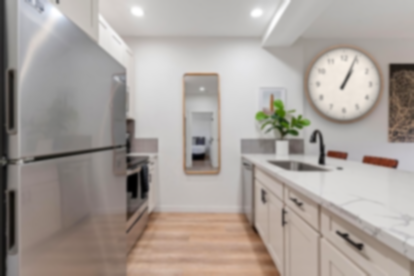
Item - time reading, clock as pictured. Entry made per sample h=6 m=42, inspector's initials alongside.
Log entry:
h=1 m=4
